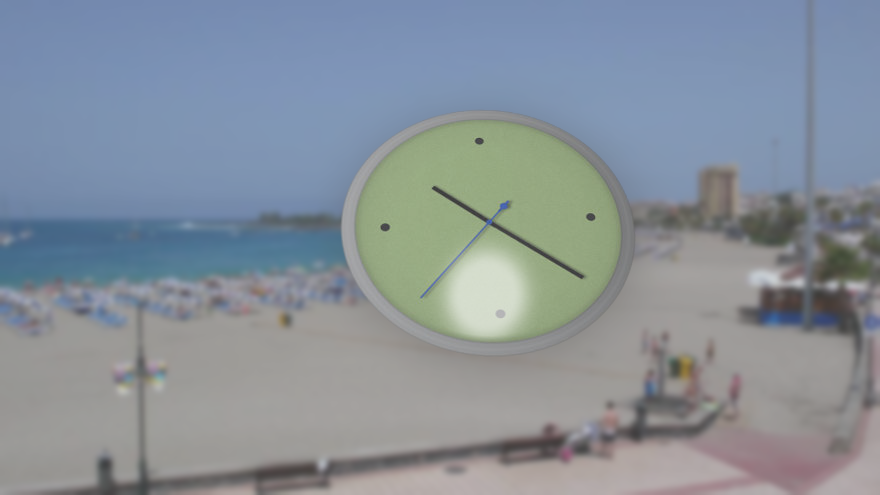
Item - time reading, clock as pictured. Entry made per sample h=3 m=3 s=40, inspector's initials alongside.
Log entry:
h=10 m=21 s=37
